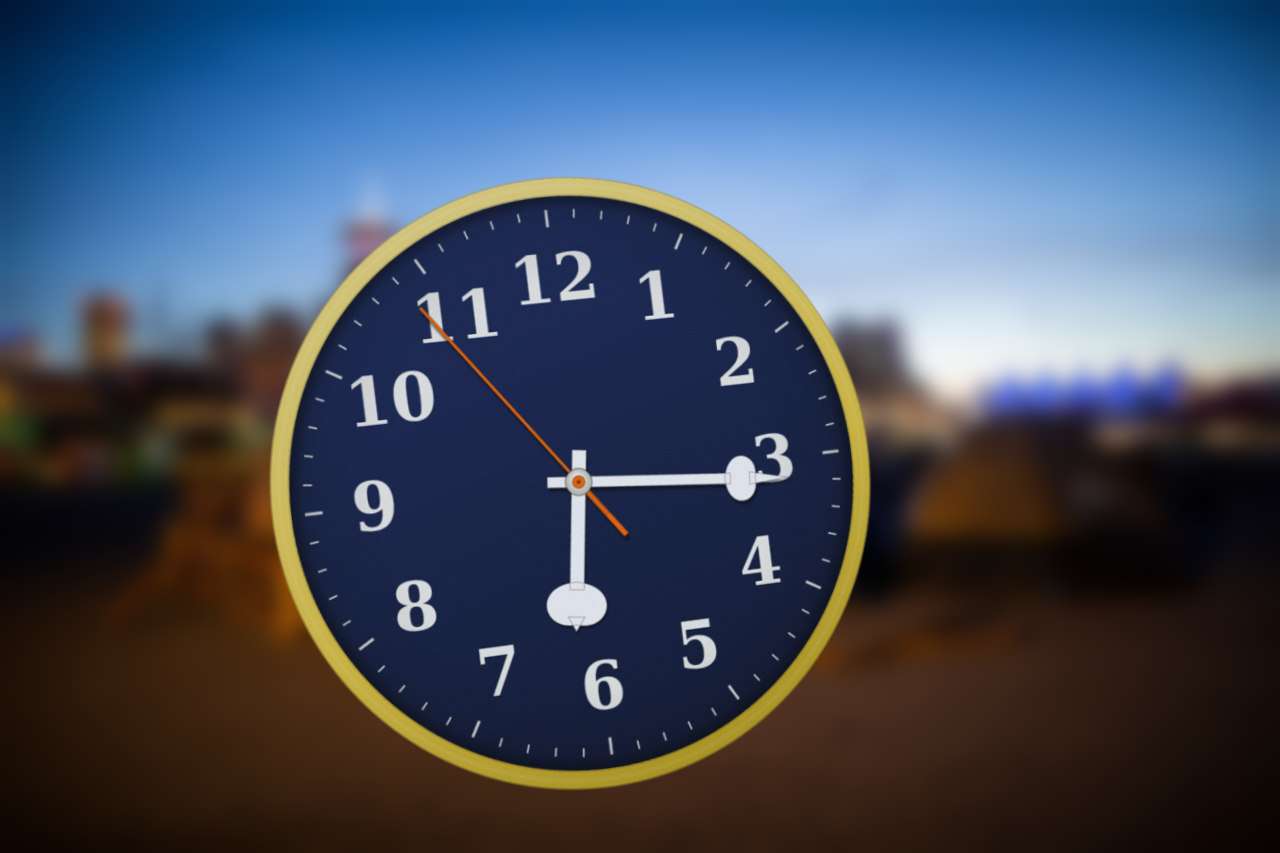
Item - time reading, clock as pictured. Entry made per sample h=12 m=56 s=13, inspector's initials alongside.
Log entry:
h=6 m=15 s=54
